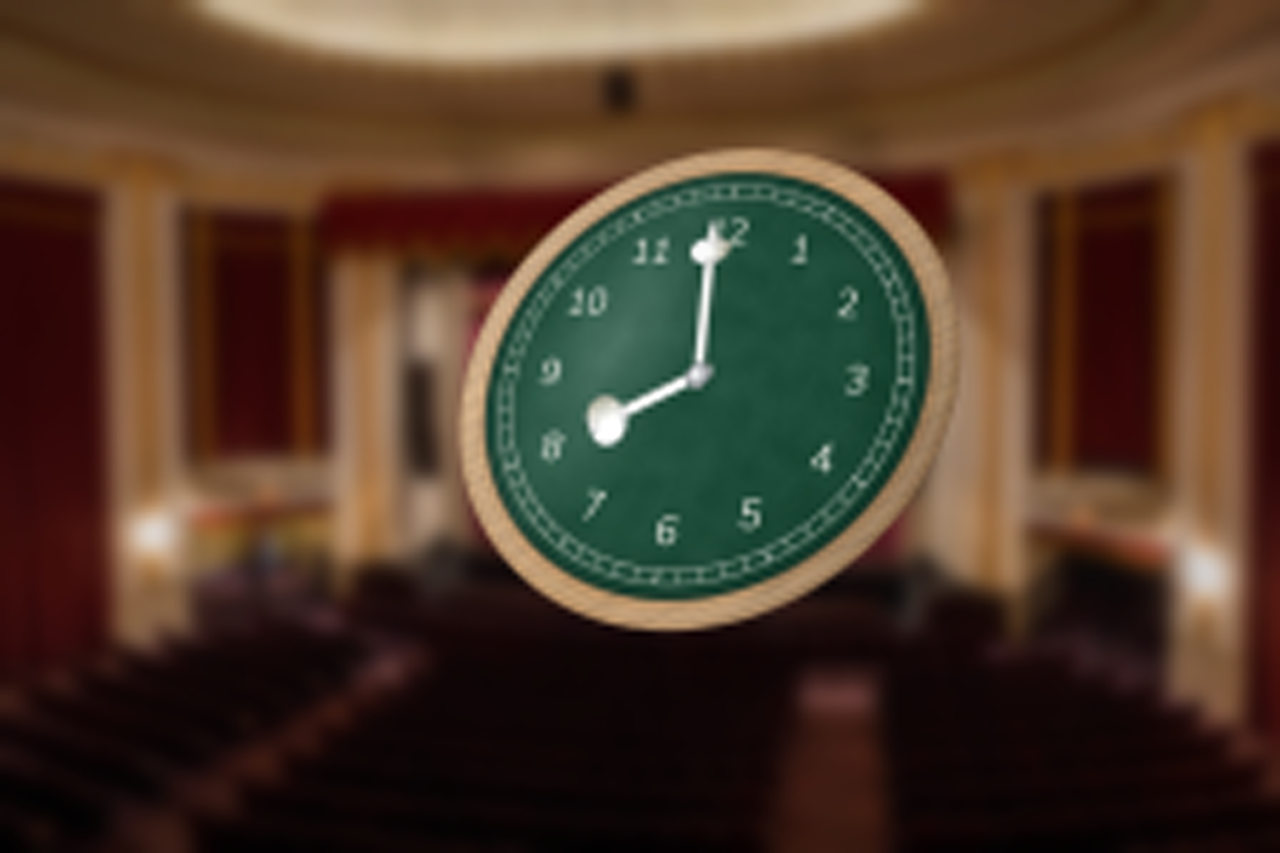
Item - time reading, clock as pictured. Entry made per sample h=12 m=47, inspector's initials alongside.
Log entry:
h=7 m=59
